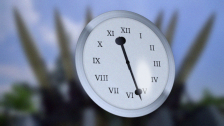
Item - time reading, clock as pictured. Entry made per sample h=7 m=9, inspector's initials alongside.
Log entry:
h=11 m=27
